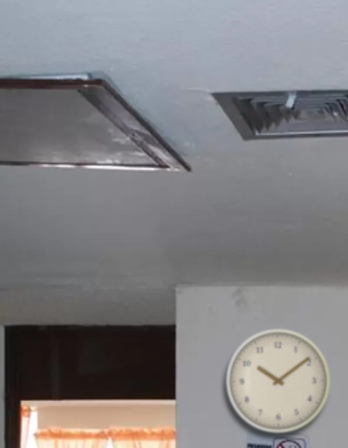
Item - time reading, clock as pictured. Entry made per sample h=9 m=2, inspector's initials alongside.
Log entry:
h=10 m=9
